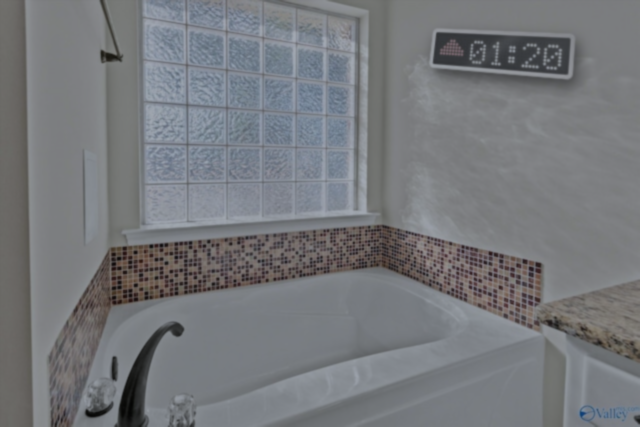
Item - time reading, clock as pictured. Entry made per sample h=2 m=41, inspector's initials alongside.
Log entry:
h=1 m=20
